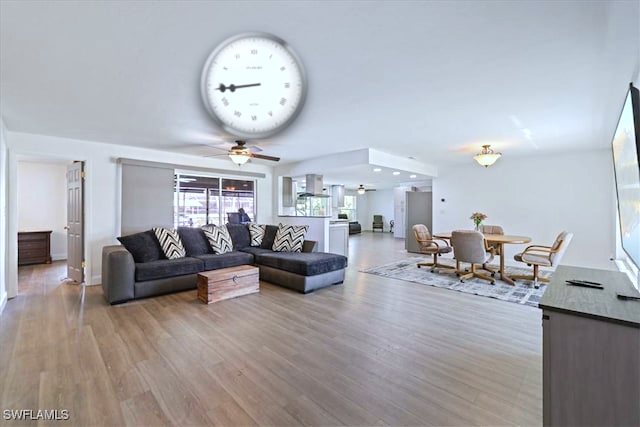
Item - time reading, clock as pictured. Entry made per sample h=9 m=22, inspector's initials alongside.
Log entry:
h=8 m=44
